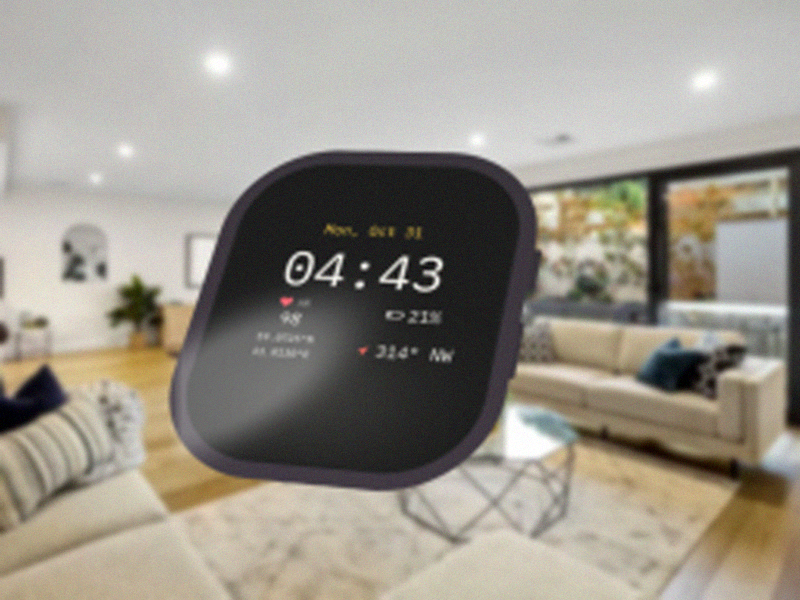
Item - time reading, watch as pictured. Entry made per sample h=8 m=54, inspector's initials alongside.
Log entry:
h=4 m=43
